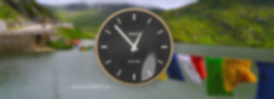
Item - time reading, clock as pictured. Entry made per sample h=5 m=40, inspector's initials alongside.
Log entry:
h=12 m=53
